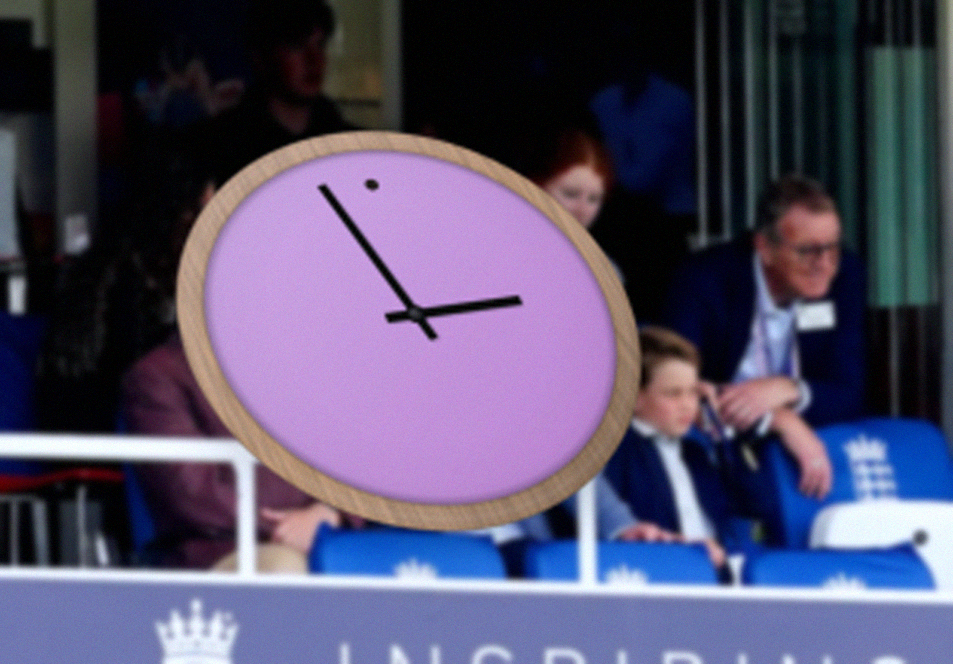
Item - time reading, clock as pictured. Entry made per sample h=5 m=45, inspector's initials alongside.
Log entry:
h=2 m=57
